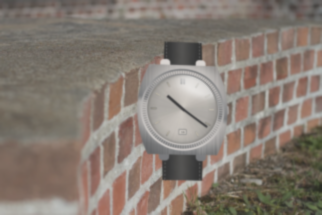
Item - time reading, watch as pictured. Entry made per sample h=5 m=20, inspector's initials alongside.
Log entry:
h=10 m=21
